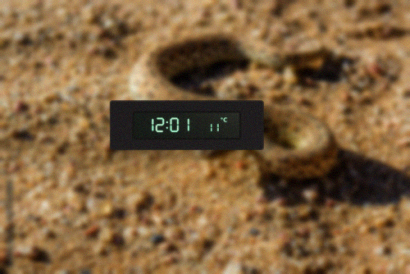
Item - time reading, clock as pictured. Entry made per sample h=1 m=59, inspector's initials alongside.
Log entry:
h=12 m=1
